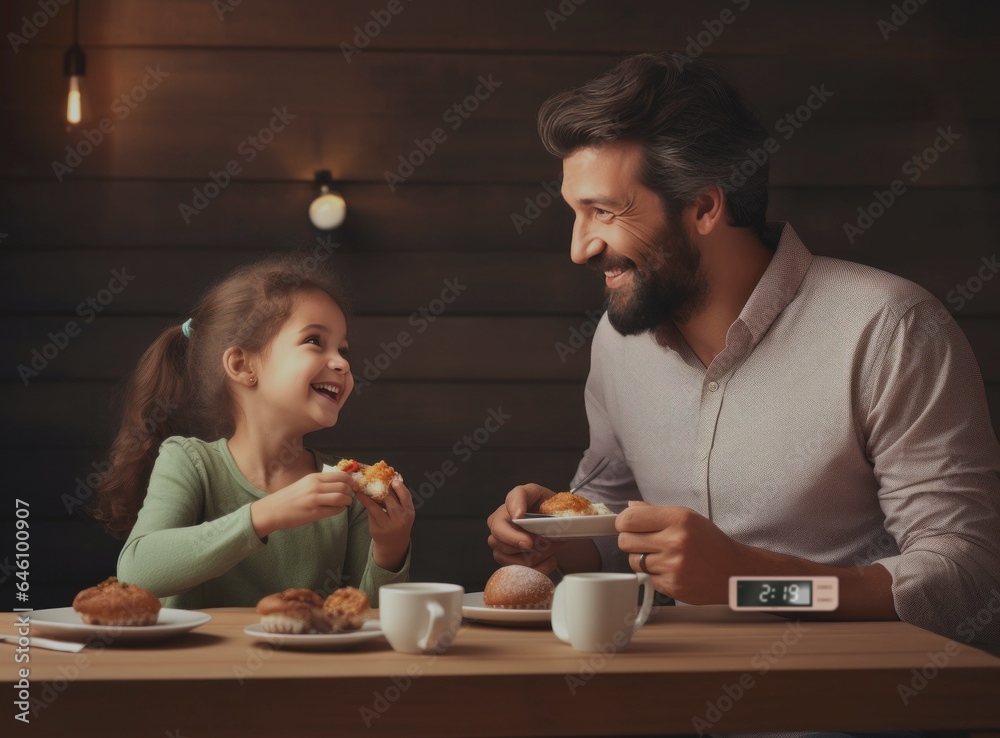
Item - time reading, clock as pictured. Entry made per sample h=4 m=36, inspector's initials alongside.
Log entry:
h=2 m=19
